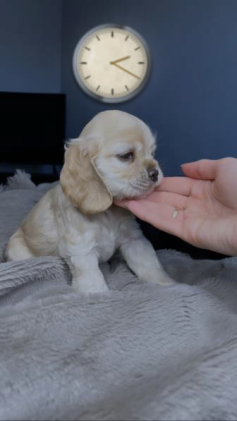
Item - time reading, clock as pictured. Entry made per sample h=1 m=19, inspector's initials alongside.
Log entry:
h=2 m=20
